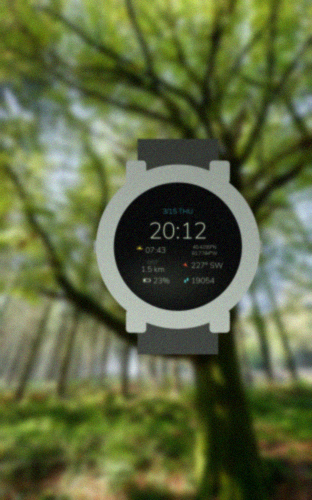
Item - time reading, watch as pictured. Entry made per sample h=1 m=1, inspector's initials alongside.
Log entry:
h=20 m=12
